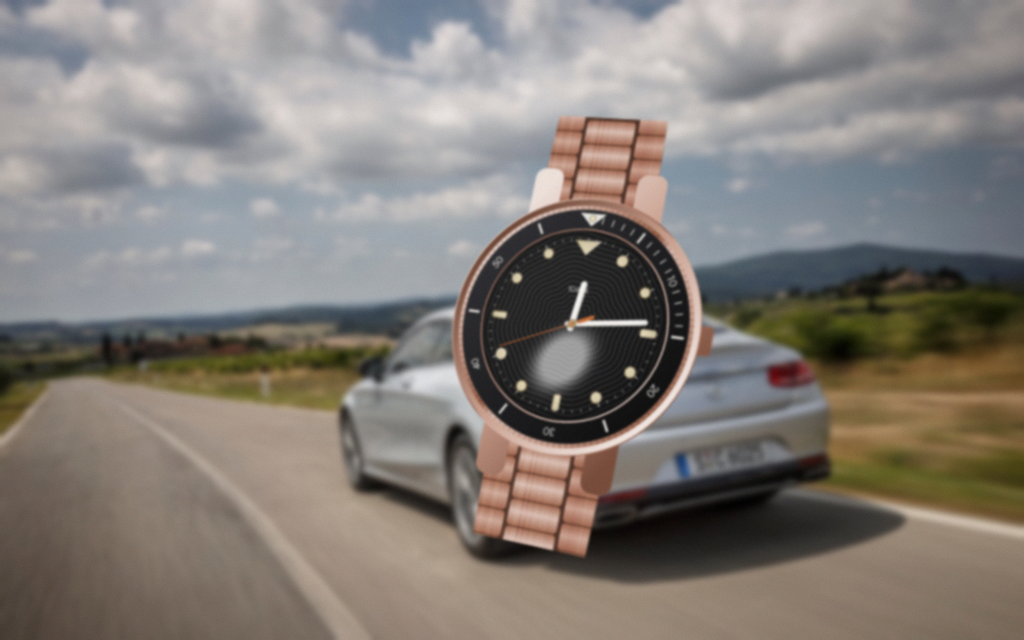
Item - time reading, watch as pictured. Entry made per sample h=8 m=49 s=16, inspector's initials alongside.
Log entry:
h=12 m=13 s=41
